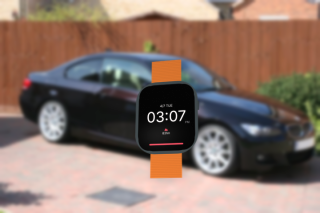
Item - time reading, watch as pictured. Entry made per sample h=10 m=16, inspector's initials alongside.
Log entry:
h=3 m=7
